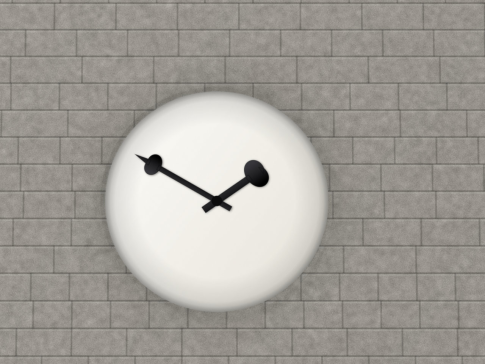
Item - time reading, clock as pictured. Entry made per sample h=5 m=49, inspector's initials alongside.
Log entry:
h=1 m=50
